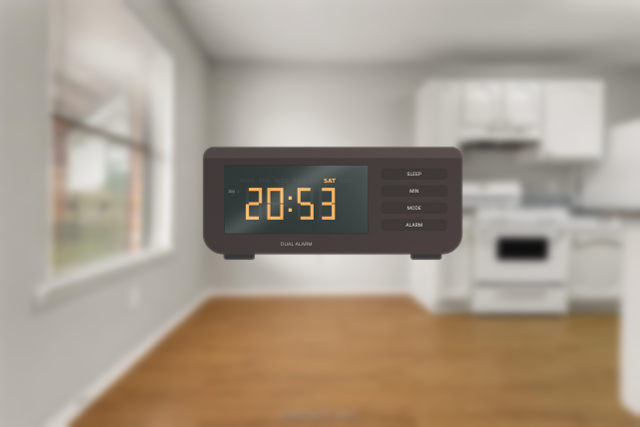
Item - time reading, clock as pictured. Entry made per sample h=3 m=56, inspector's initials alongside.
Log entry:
h=20 m=53
